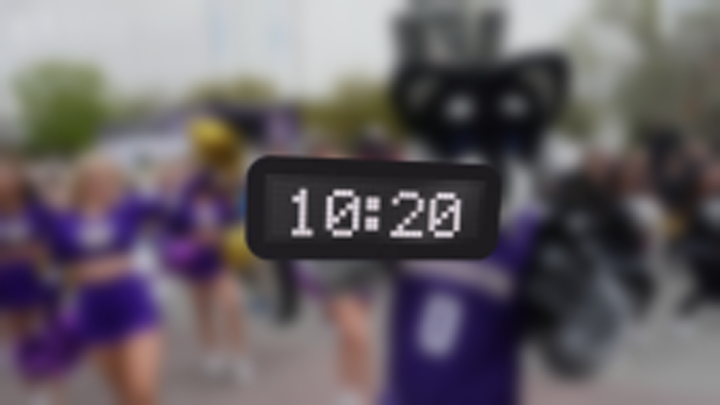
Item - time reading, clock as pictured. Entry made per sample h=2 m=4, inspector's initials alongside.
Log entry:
h=10 m=20
